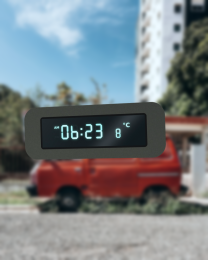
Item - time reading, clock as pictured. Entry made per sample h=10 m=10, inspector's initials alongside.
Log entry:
h=6 m=23
